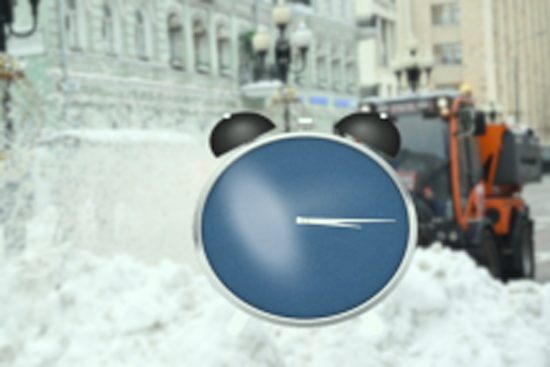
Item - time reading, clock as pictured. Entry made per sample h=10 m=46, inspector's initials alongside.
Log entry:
h=3 m=15
